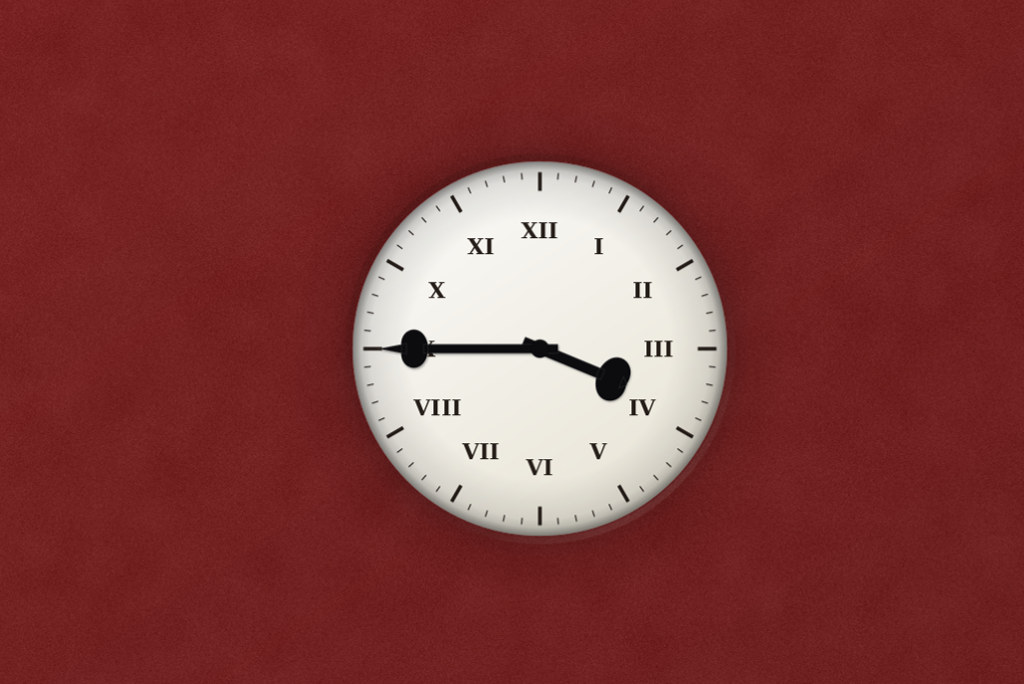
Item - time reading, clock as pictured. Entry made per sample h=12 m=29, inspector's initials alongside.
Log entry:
h=3 m=45
